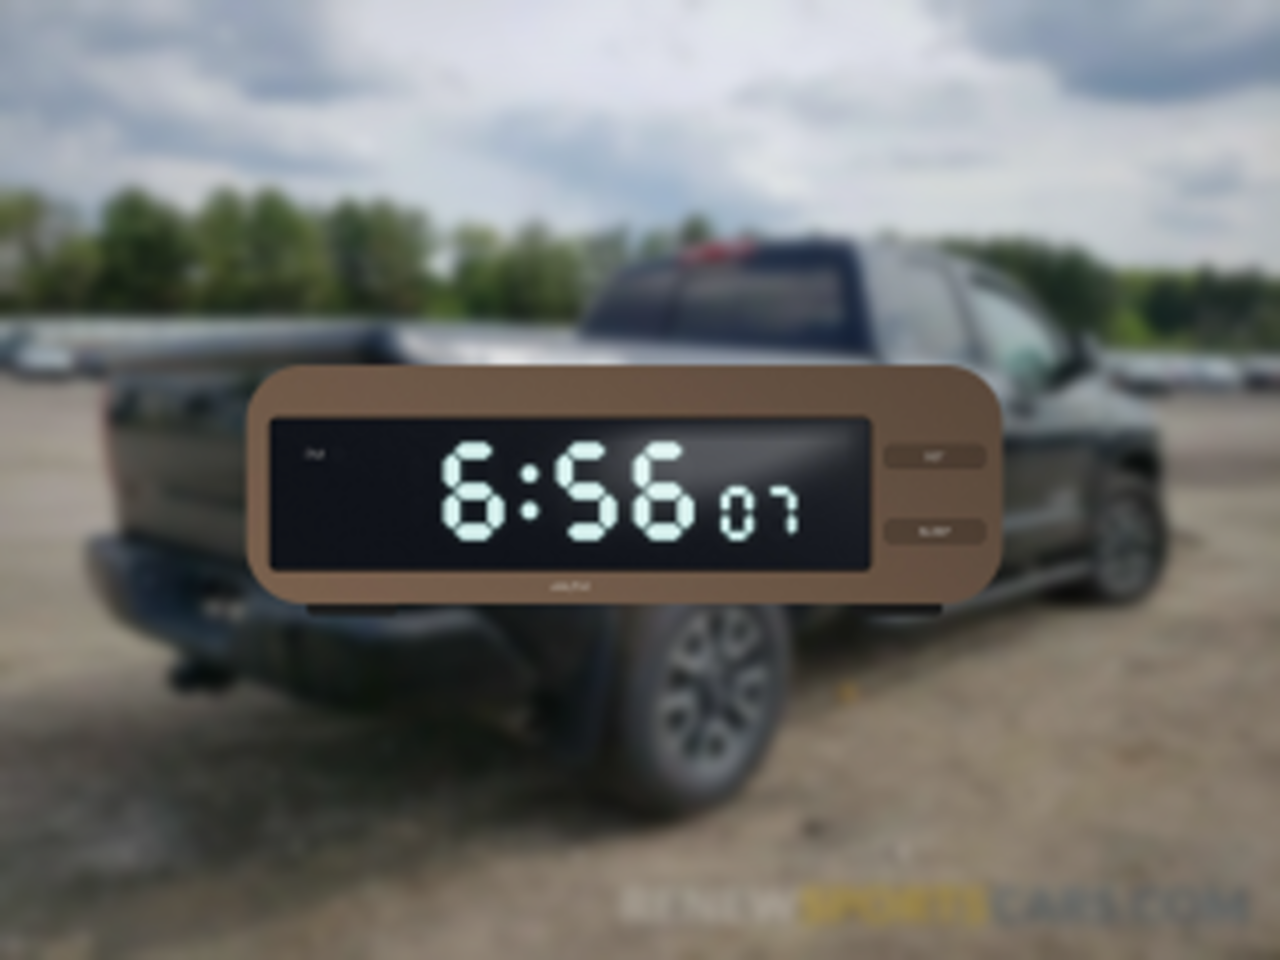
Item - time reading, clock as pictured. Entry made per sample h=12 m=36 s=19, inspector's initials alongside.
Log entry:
h=6 m=56 s=7
